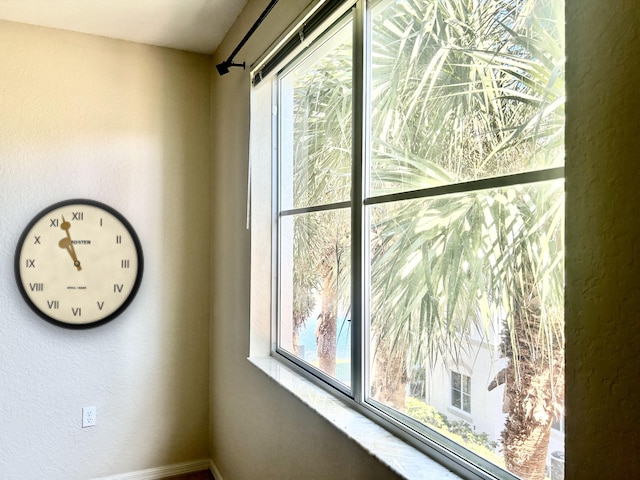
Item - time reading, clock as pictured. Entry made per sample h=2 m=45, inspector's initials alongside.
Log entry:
h=10 m=57
